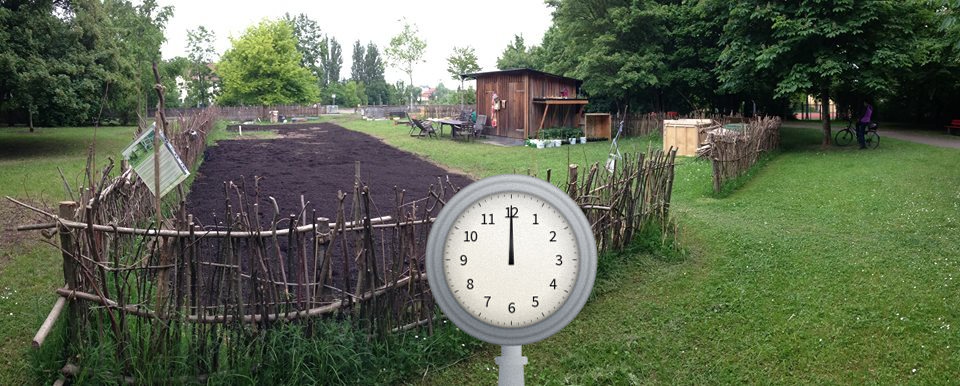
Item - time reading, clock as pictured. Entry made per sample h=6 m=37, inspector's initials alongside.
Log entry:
h=12 m=0
